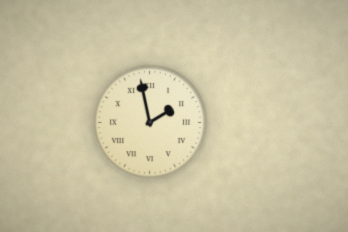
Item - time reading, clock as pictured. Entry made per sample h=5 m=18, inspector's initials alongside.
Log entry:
h=1 m=58
